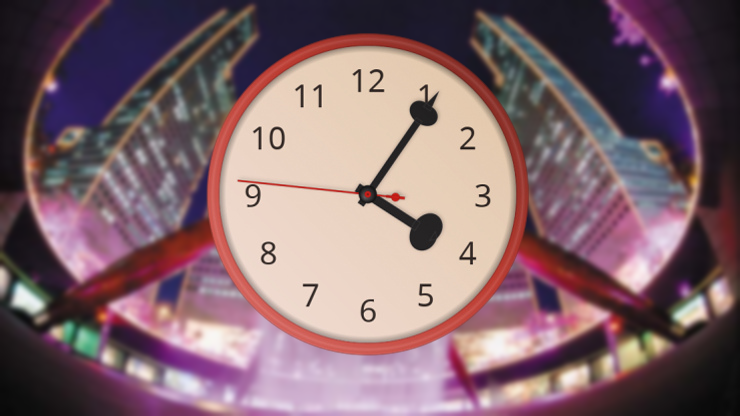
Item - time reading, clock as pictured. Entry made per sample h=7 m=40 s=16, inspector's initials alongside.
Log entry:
h=4 m=5 s=46
